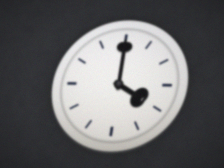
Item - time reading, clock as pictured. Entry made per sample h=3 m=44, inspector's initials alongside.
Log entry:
h=4 m=0
